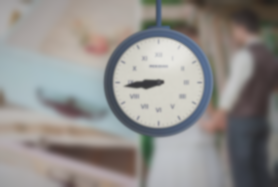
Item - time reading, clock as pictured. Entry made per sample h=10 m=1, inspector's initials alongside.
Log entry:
h=8 m=44
